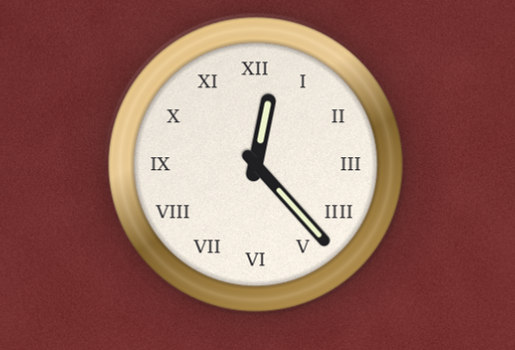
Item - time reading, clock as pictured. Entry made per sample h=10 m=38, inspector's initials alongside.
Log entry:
h=12 m=23
